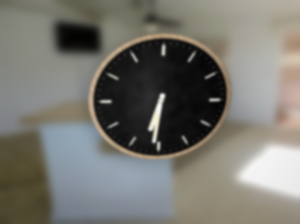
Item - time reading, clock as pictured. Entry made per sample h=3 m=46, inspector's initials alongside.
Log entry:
h=6 m=31
